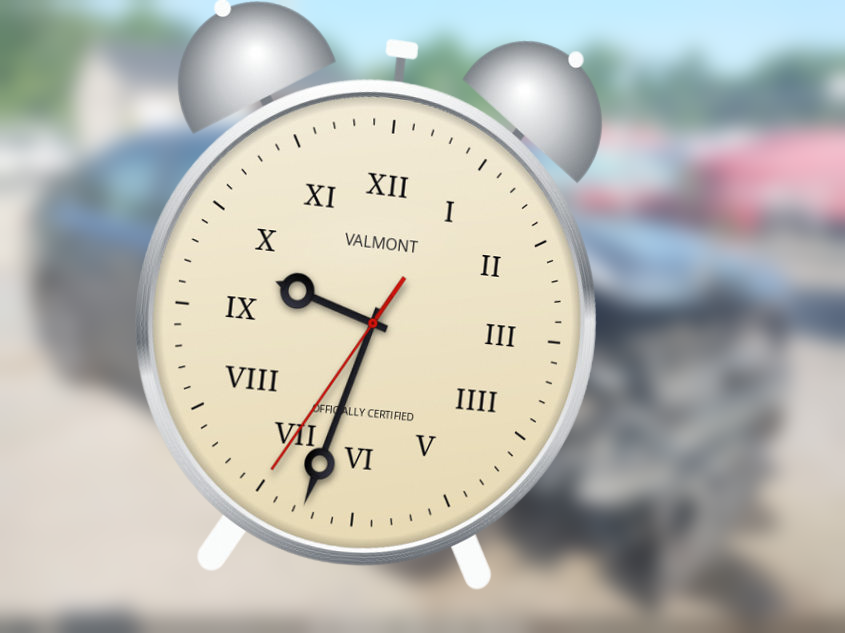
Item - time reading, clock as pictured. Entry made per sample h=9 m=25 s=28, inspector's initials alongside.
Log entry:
h=9 m=32 s=35
